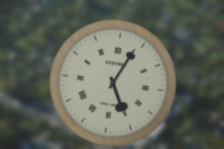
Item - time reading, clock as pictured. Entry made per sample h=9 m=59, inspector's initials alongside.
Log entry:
h=5 m=4
